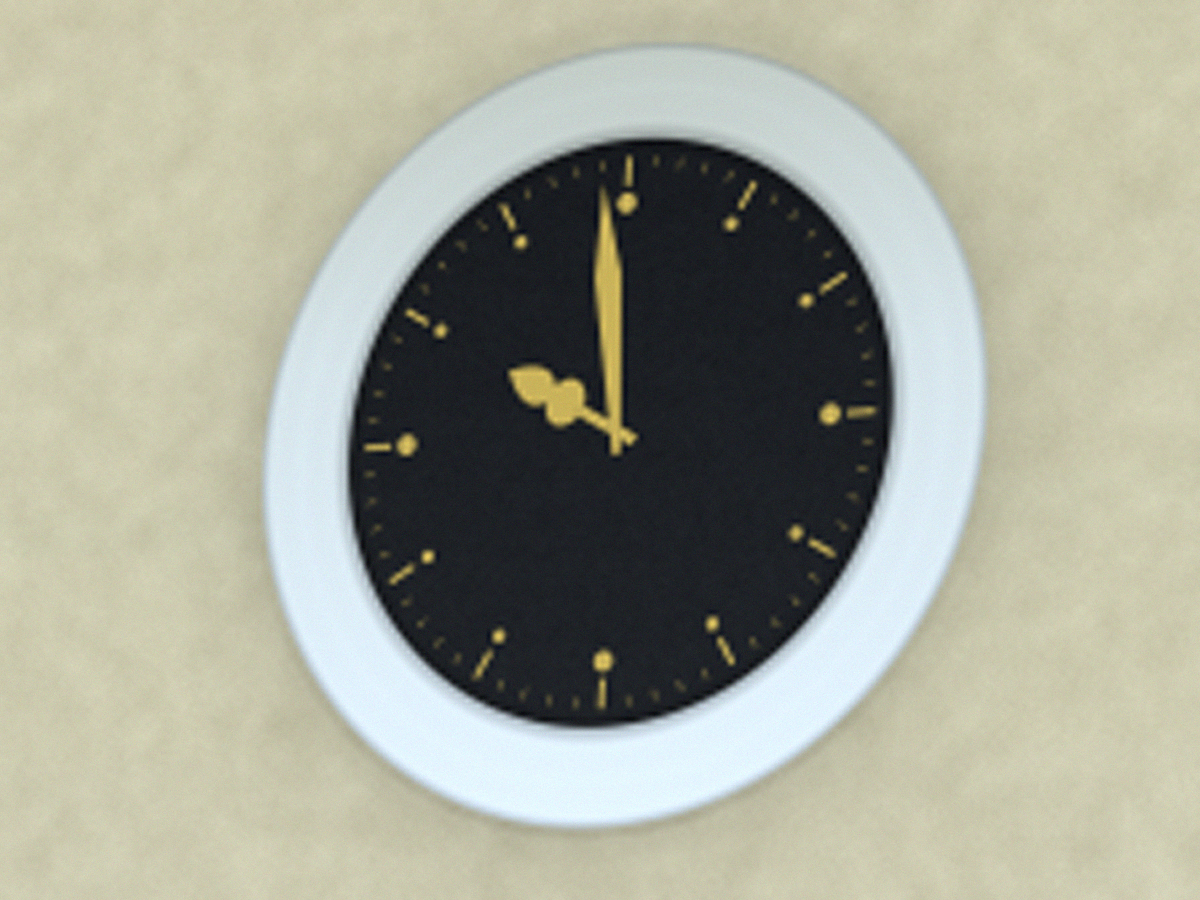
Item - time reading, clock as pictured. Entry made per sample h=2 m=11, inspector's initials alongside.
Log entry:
h=9 m=59
